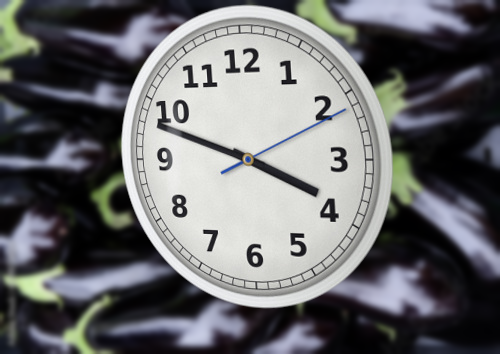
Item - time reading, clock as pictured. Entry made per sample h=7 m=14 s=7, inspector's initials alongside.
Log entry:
h=3 m=48 s=11
